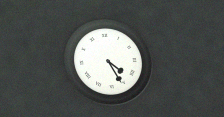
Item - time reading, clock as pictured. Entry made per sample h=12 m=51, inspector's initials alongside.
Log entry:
h=4 m=26
